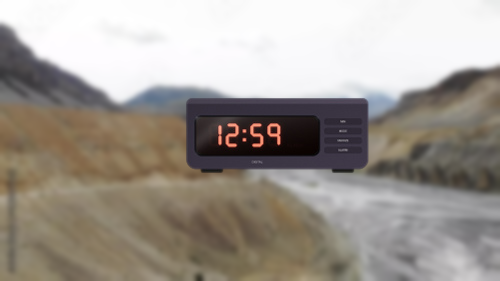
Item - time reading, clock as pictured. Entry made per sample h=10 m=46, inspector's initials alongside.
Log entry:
h=12 m=59
